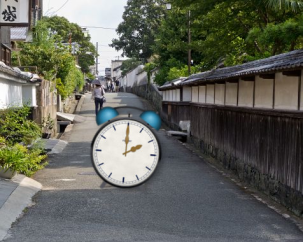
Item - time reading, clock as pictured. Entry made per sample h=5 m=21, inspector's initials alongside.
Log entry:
h=2 m=0
